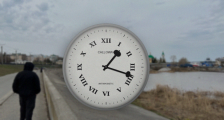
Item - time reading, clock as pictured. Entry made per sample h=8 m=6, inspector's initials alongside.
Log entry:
h=1 m=18
